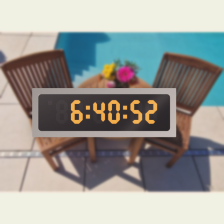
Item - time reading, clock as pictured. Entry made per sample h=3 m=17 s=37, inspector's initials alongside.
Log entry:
h=6 m=40 s=52
